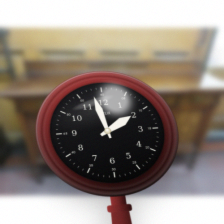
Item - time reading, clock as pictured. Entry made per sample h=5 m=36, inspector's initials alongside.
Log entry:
h=1 m=58
